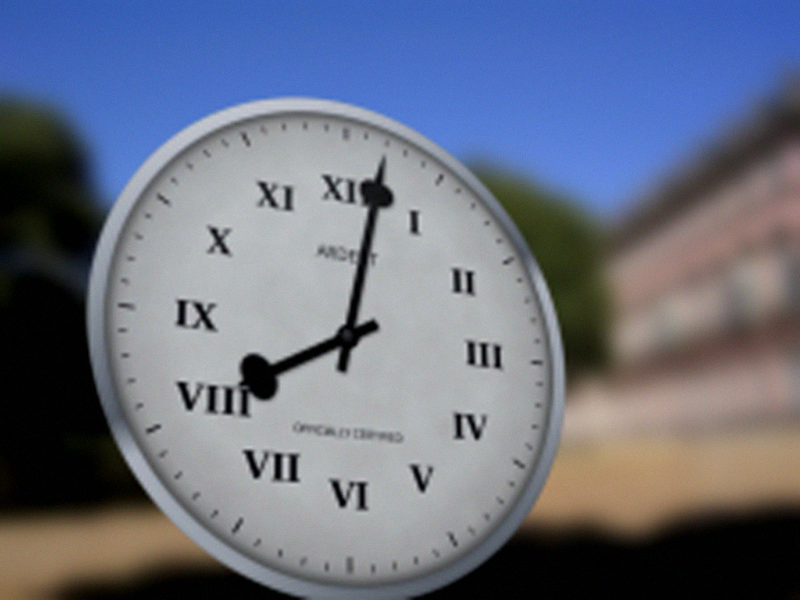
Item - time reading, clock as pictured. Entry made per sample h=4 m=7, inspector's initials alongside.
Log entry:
h=8 m=2
